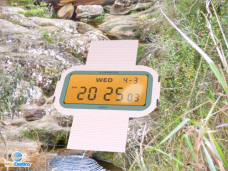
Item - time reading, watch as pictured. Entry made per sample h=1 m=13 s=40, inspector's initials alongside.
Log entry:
h=20 m=25 s=3
